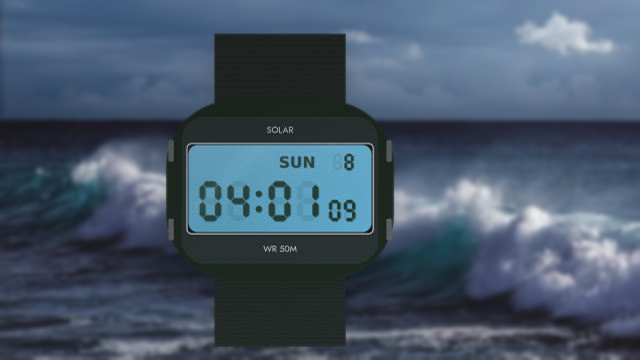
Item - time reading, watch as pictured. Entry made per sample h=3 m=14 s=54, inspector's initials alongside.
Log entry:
h=4 m=1 s=9
